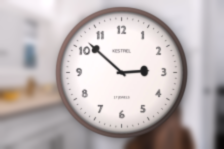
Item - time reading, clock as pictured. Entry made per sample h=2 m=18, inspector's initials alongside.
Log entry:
h=2 m=52
